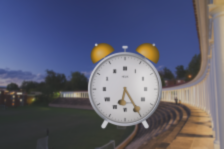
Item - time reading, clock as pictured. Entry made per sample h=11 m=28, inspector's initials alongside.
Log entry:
h=6 m=25
